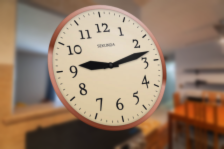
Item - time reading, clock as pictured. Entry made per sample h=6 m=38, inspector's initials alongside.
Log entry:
h=9 m=13
